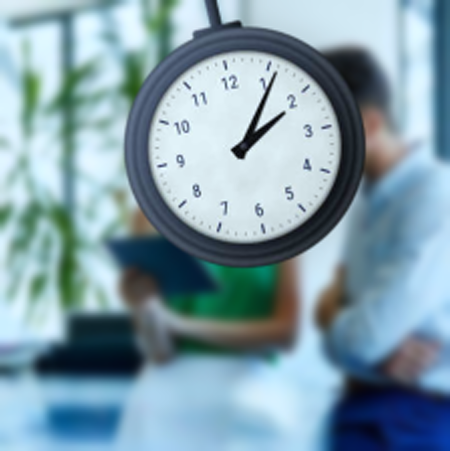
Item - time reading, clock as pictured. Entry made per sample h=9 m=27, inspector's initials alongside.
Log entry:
h=2 m=6
